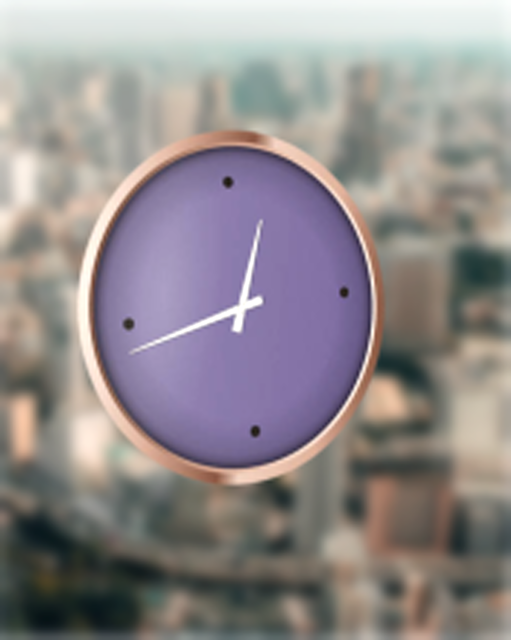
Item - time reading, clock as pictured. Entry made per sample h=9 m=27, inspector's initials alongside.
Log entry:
h=12 m=43
